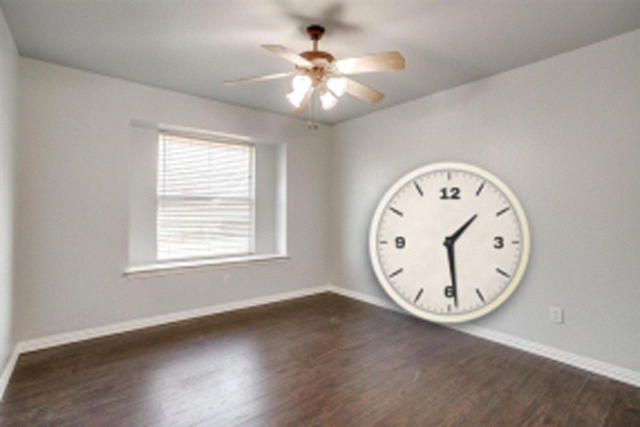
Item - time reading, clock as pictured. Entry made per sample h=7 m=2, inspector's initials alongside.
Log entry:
h=1 m=29
